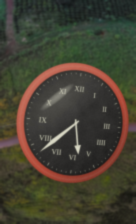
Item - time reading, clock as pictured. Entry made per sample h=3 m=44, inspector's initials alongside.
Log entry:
h=5 m=38
